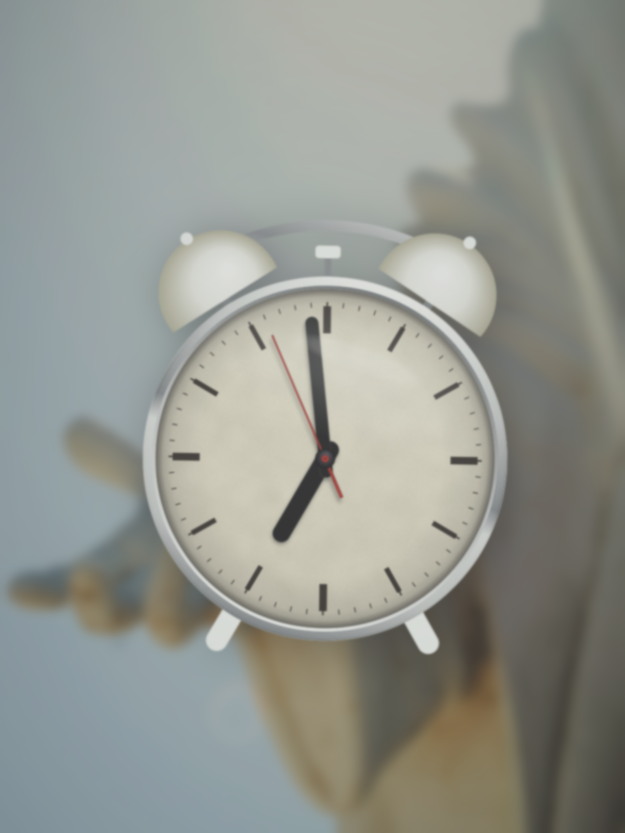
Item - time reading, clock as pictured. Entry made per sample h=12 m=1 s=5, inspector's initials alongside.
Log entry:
h=6 m=58 s=56
